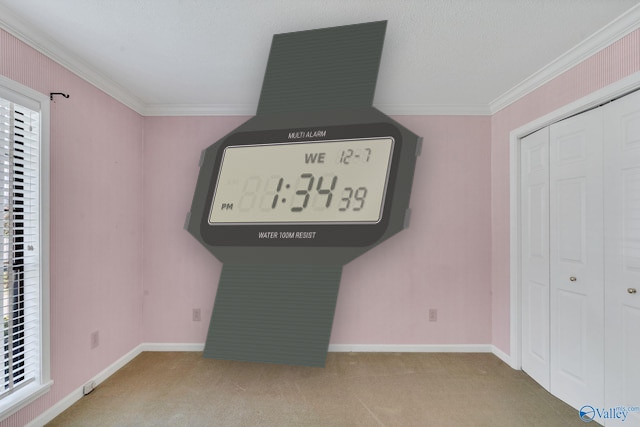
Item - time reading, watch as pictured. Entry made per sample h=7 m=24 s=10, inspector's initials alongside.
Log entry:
h=1 m=34 s=39
